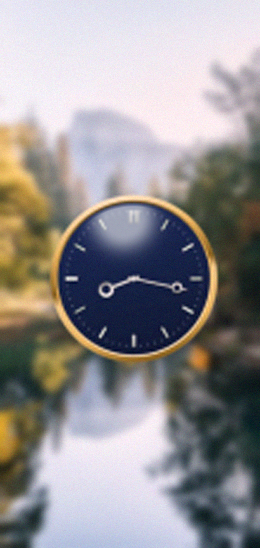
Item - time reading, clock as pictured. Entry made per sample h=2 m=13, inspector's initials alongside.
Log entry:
h=8 m=17
